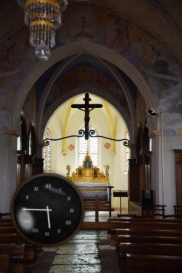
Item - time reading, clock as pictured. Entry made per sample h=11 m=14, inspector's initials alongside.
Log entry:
h=5 m=45
